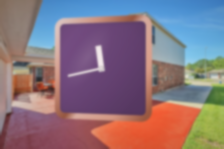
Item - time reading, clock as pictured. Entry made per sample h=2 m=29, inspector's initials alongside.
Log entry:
h=11 m=43
